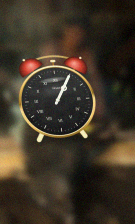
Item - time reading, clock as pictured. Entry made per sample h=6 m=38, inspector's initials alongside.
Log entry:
h=1 m=5
